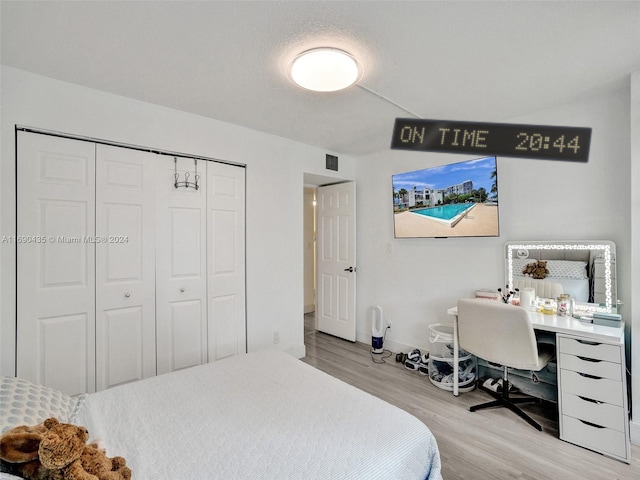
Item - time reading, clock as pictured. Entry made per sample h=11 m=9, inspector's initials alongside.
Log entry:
h=20 m=44
